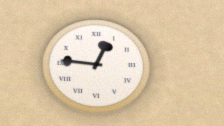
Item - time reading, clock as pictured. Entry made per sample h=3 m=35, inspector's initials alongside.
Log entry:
h=12 m=46
